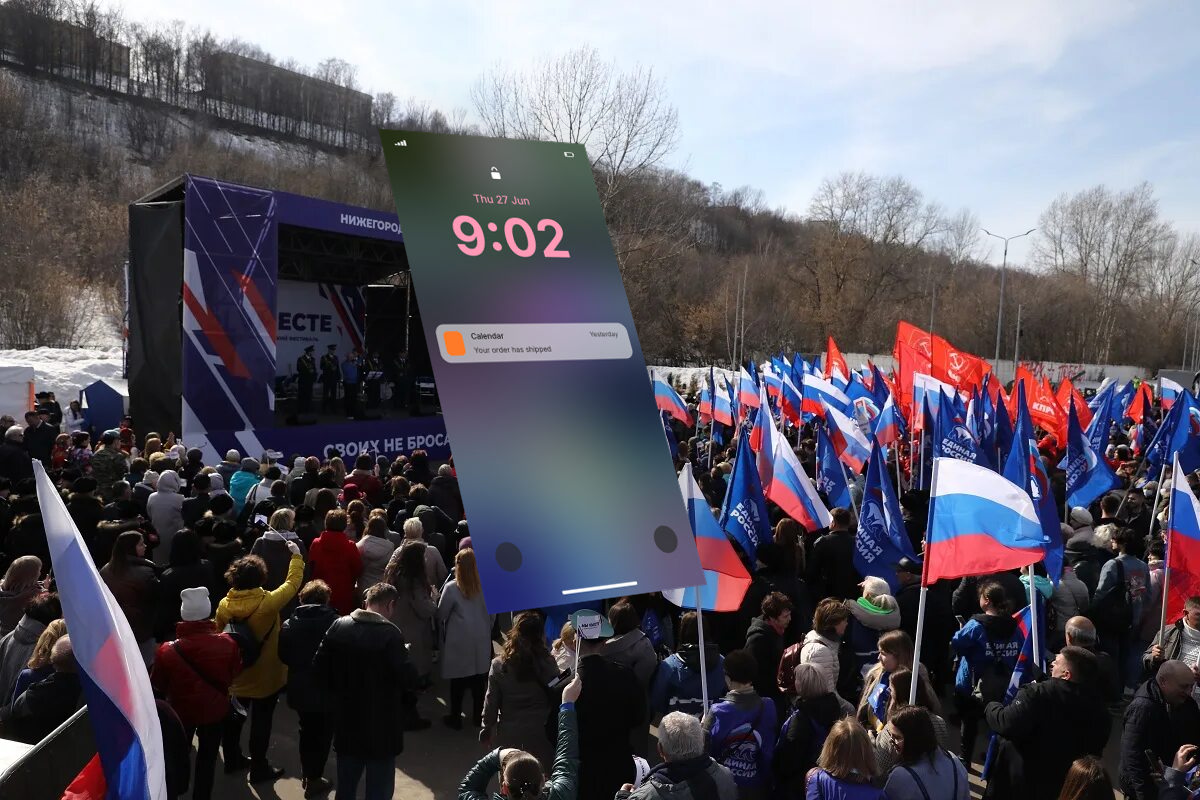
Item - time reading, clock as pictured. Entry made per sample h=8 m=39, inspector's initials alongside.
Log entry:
h=9 m=2
